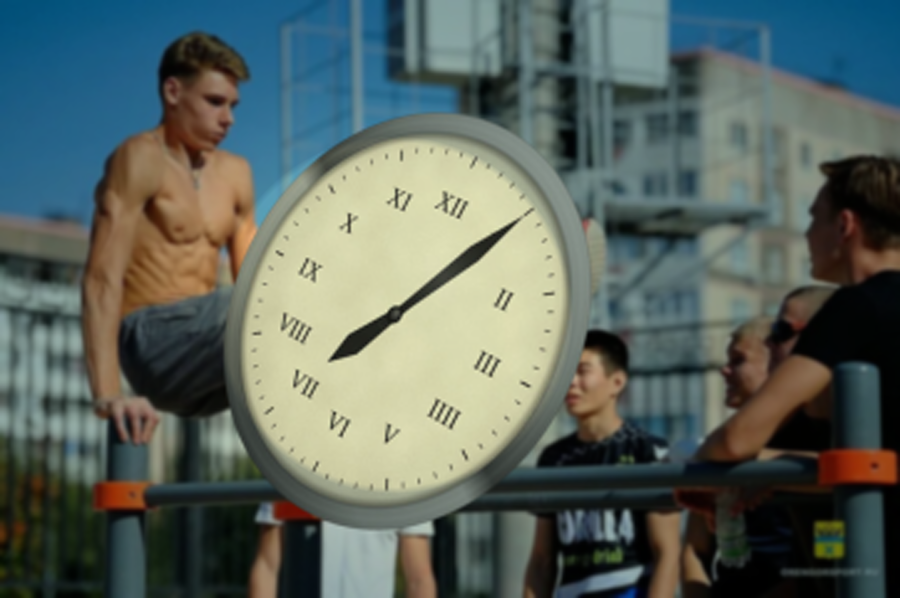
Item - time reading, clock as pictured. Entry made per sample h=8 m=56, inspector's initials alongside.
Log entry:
h=7 m=5
